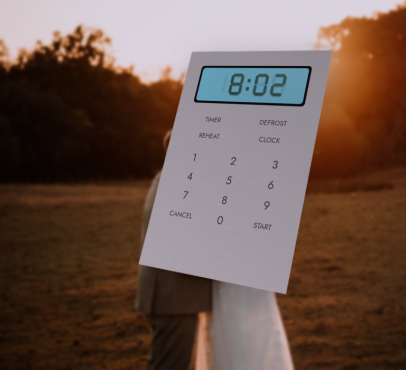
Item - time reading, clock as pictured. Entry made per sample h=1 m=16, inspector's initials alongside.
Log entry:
h=8 m=2
